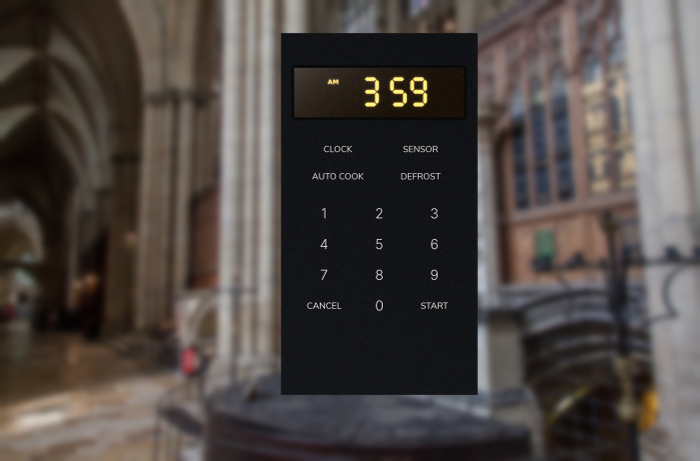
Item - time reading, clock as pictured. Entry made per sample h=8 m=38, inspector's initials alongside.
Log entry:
h=3 m=59
